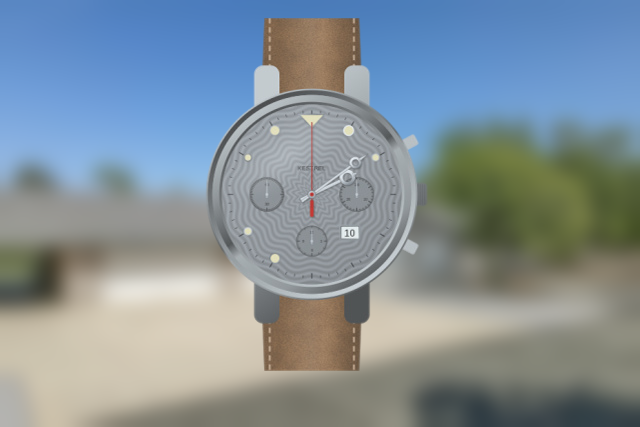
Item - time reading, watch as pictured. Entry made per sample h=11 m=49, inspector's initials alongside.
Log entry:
h=2 m=9
